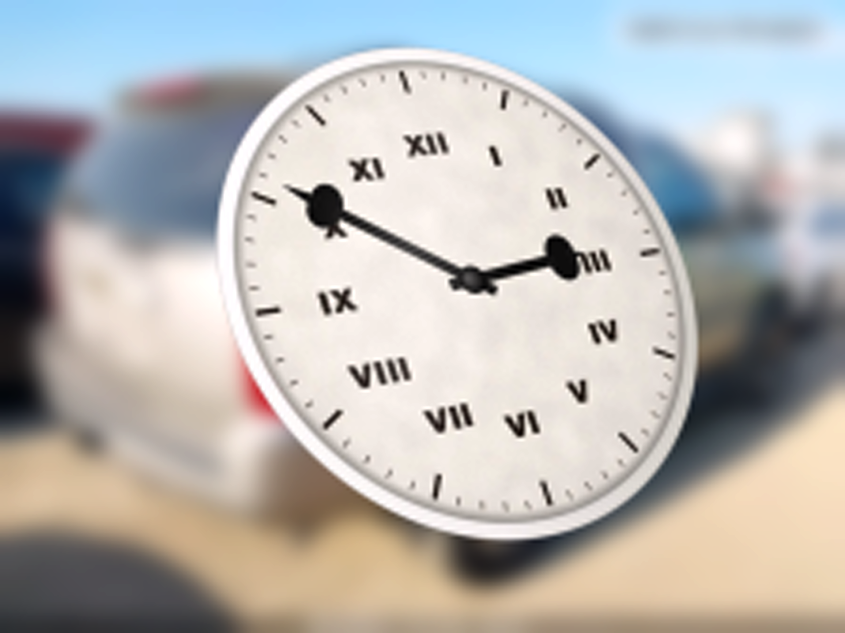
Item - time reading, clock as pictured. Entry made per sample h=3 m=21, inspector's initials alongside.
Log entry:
h=2 m=51
